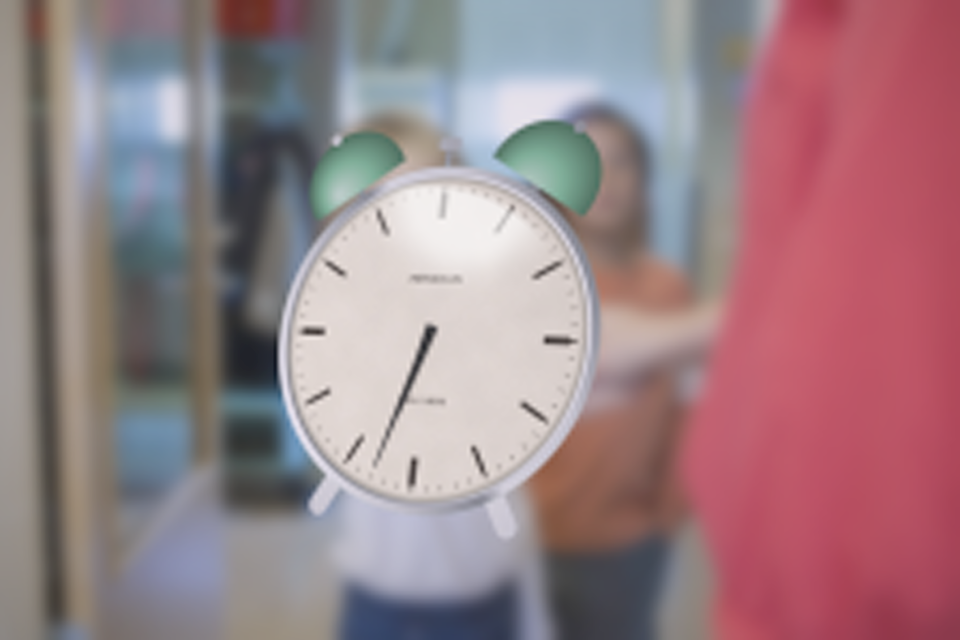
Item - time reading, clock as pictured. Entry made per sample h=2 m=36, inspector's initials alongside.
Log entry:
h=6 m=33
